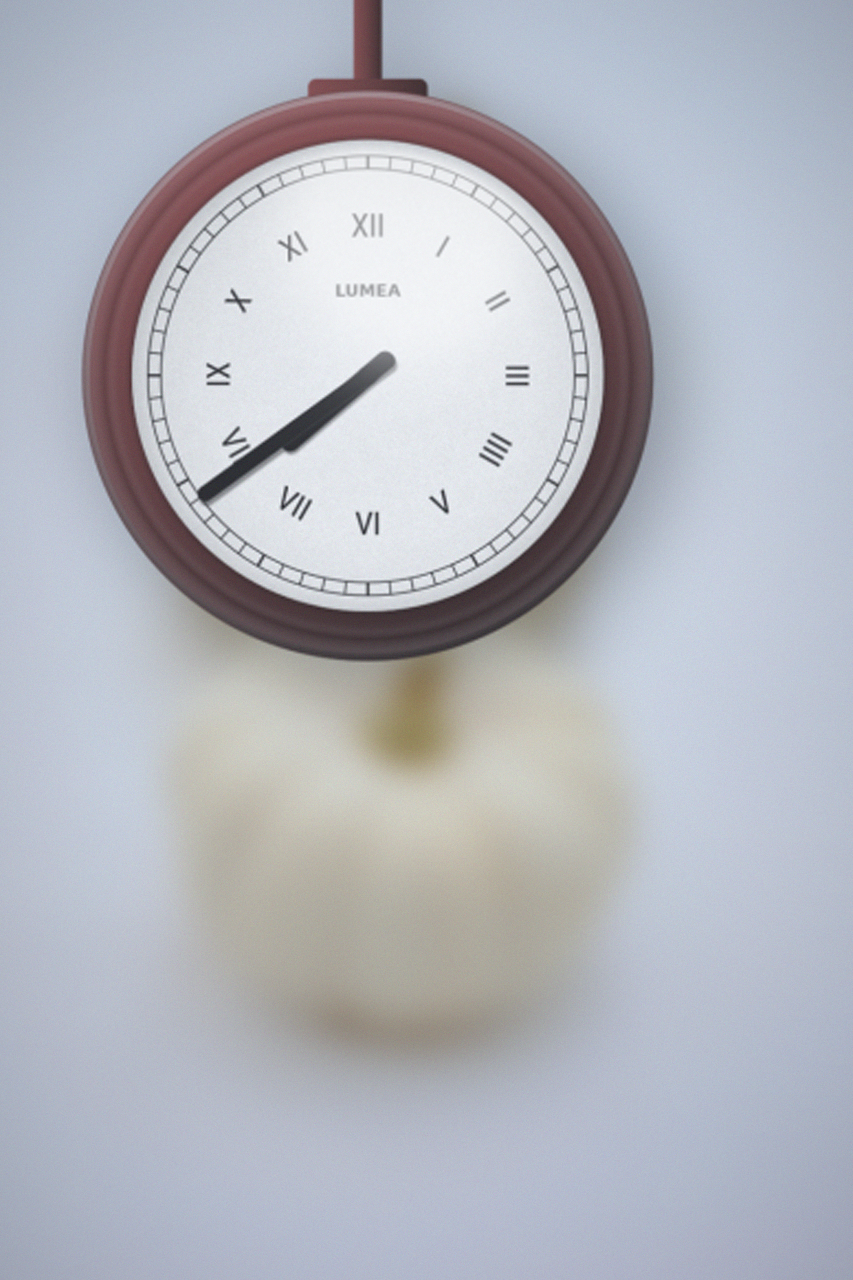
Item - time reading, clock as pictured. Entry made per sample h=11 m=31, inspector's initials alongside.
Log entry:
h=7 m=39
